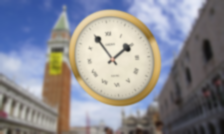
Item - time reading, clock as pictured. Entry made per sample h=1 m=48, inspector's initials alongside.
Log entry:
h=1 m=55
